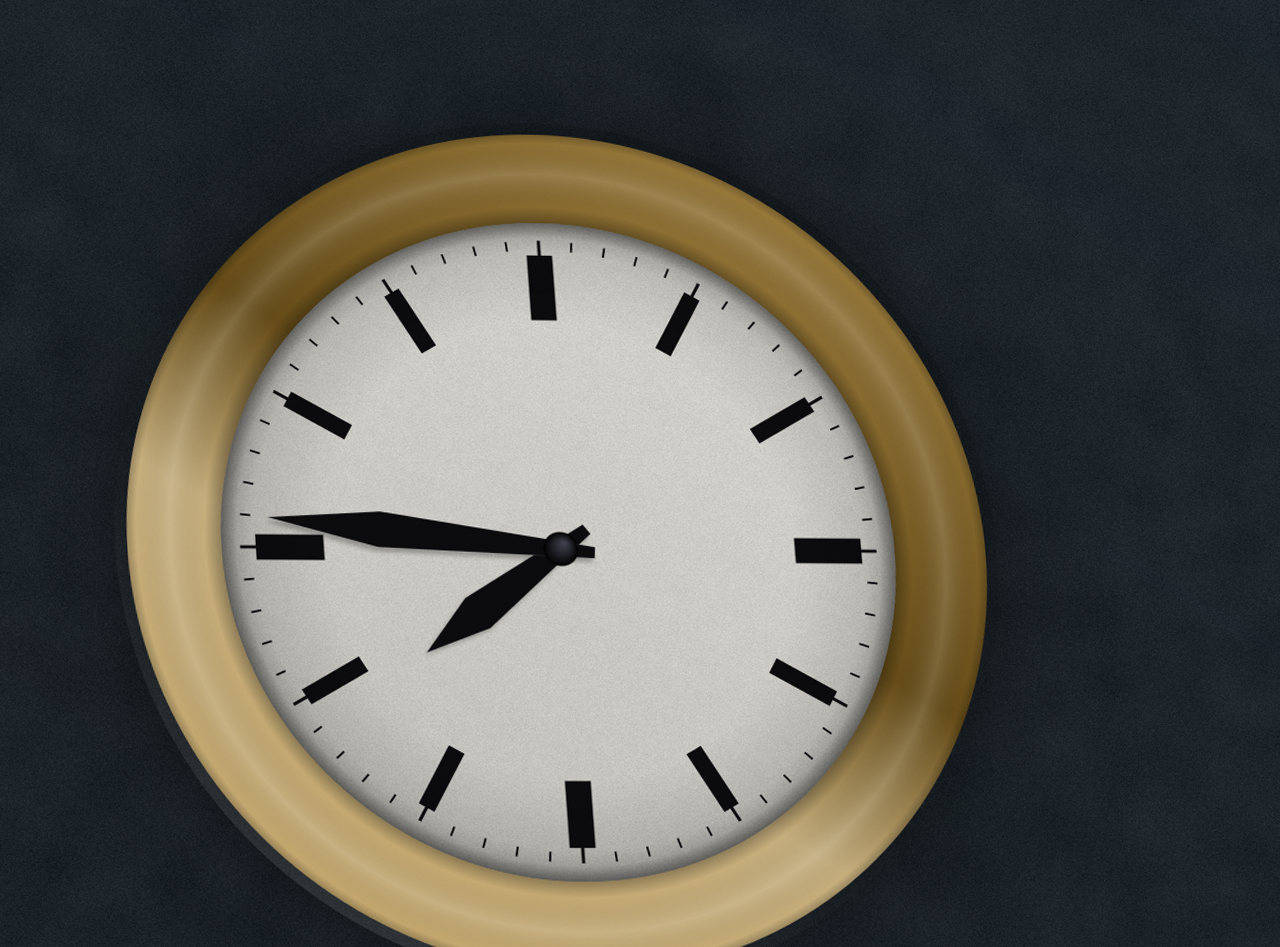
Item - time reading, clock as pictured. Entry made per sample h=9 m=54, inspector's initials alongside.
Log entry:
h=7 m=46
